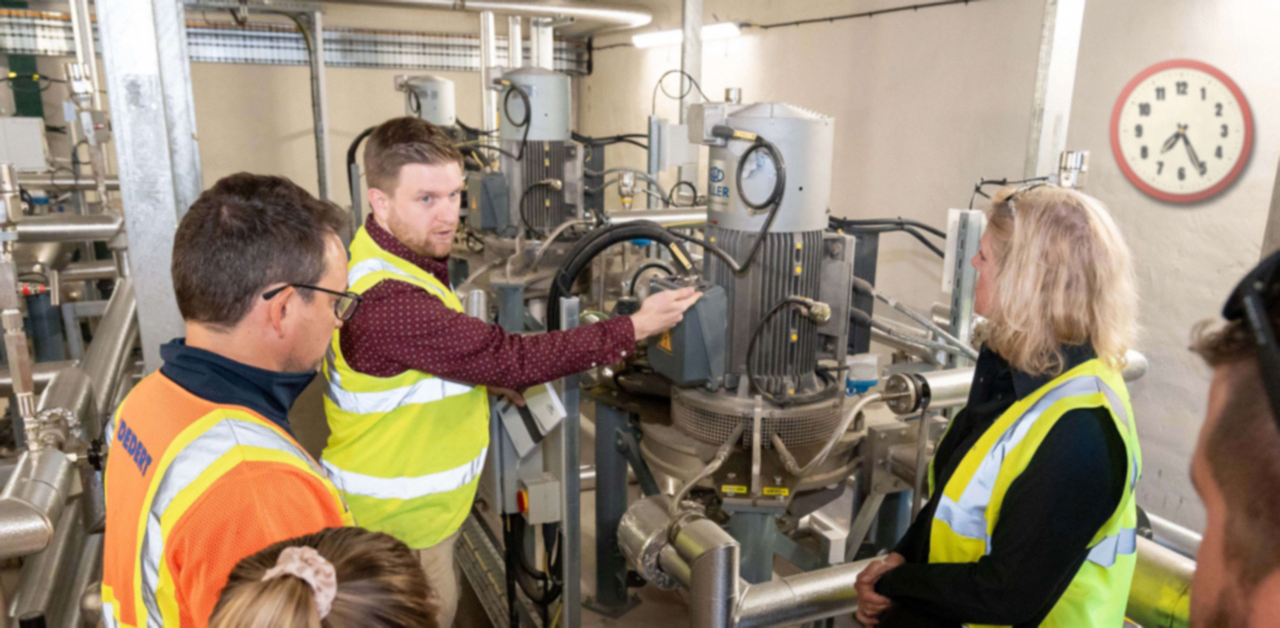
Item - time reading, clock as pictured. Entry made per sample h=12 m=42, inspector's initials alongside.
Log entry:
h=7 m=26
